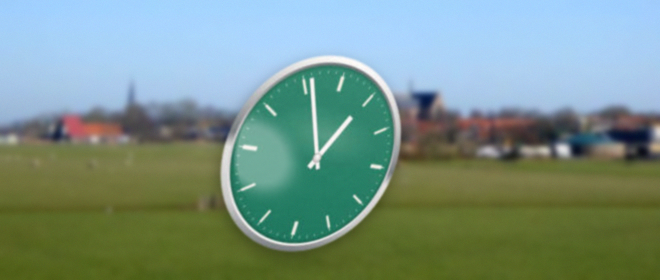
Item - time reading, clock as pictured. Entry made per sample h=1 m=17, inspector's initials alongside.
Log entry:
h=12 m=56
